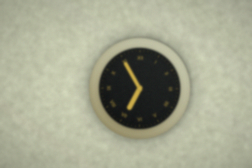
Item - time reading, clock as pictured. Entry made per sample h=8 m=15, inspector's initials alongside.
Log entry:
h=6 m=55
